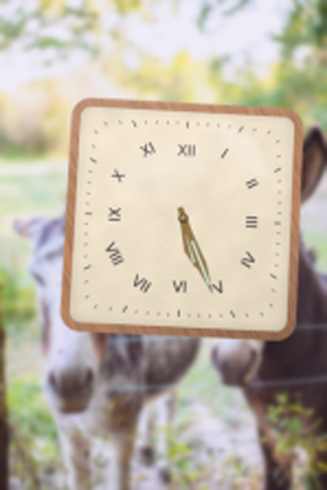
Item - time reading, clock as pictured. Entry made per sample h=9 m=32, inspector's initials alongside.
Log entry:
h=5 m=26
